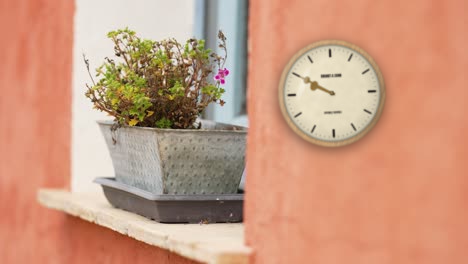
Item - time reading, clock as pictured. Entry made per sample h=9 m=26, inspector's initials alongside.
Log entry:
h=9 m=50
